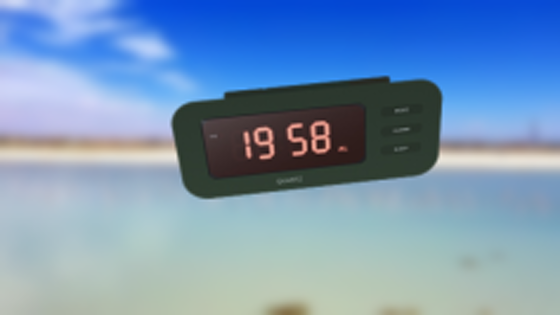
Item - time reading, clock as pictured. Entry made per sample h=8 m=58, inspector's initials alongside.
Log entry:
h=19 m=58
